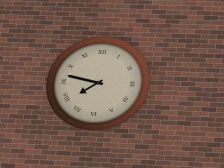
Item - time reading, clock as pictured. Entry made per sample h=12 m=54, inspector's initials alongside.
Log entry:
h=7 m=47
